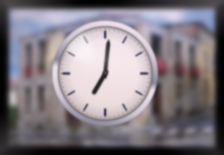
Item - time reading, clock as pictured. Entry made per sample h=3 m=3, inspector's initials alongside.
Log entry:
h=7 m=1
